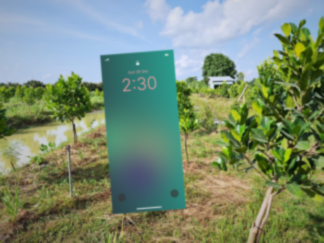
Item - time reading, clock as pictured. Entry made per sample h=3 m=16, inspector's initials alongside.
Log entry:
h=2 m=30
